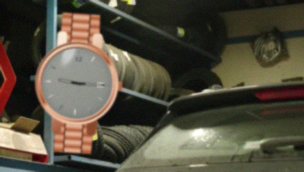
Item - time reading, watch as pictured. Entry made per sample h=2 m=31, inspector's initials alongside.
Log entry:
h=9 m=15
